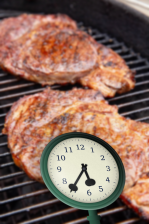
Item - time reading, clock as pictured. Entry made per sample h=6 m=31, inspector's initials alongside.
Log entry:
h=5 m=36
